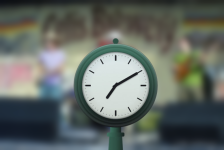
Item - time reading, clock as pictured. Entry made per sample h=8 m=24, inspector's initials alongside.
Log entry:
h=7 m=10
